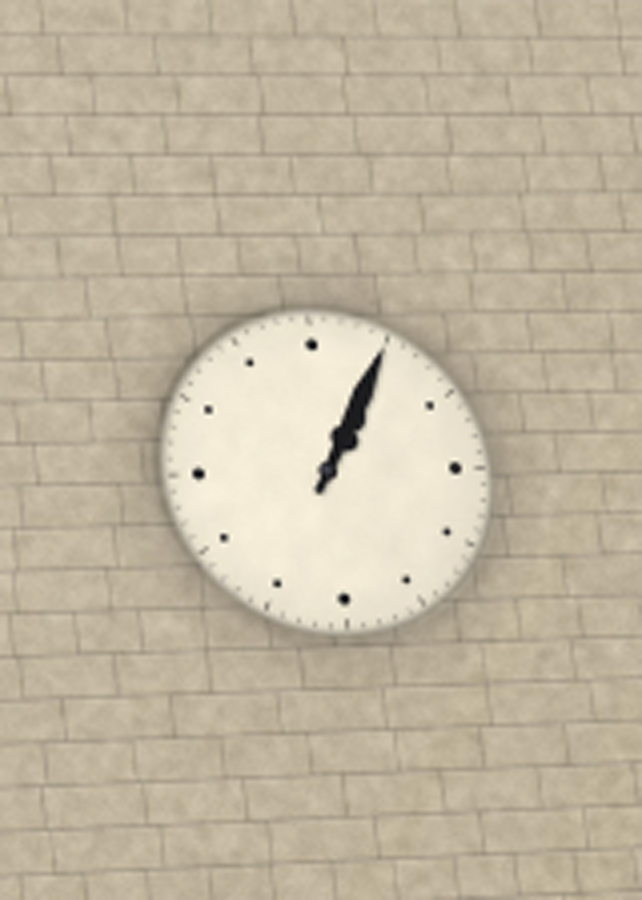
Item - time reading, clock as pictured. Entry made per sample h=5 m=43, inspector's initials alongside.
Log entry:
h=1 m=5
